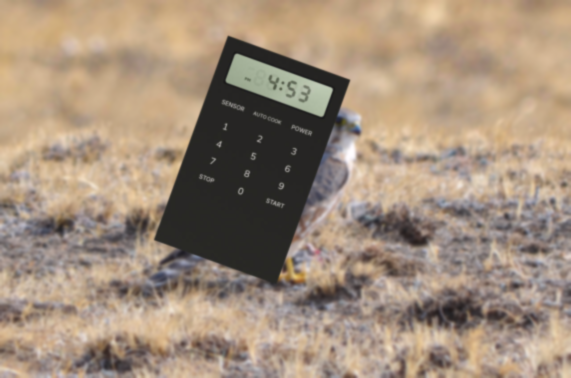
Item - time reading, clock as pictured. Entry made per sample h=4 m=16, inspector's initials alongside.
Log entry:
h=4 m=53
